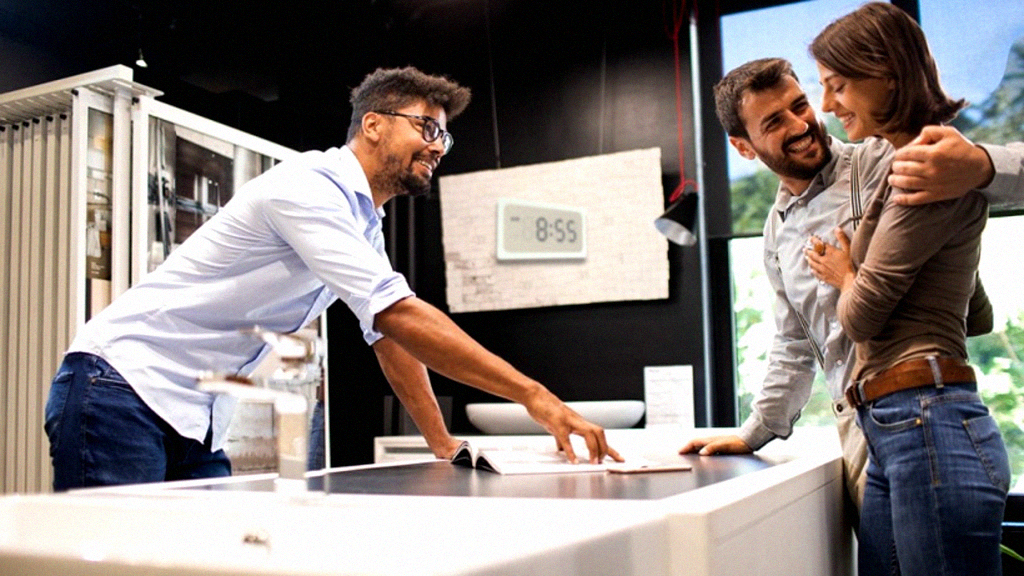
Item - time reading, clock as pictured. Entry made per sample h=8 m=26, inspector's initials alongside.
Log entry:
h=8 m=55
